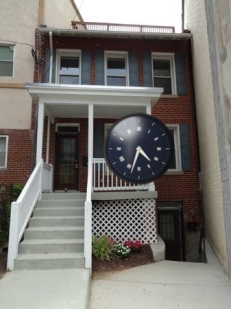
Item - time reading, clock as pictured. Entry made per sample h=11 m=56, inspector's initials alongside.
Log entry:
h=4 m=33
